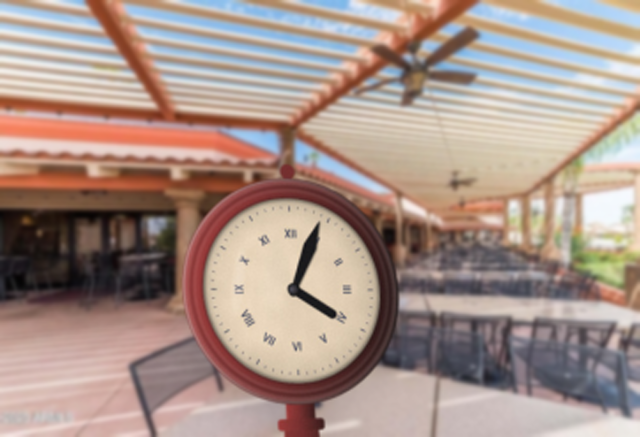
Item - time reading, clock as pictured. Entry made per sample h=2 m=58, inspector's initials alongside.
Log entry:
h=4 m=4
